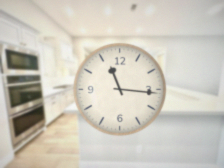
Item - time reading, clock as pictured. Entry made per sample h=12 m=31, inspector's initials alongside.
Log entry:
h=11 m=16
